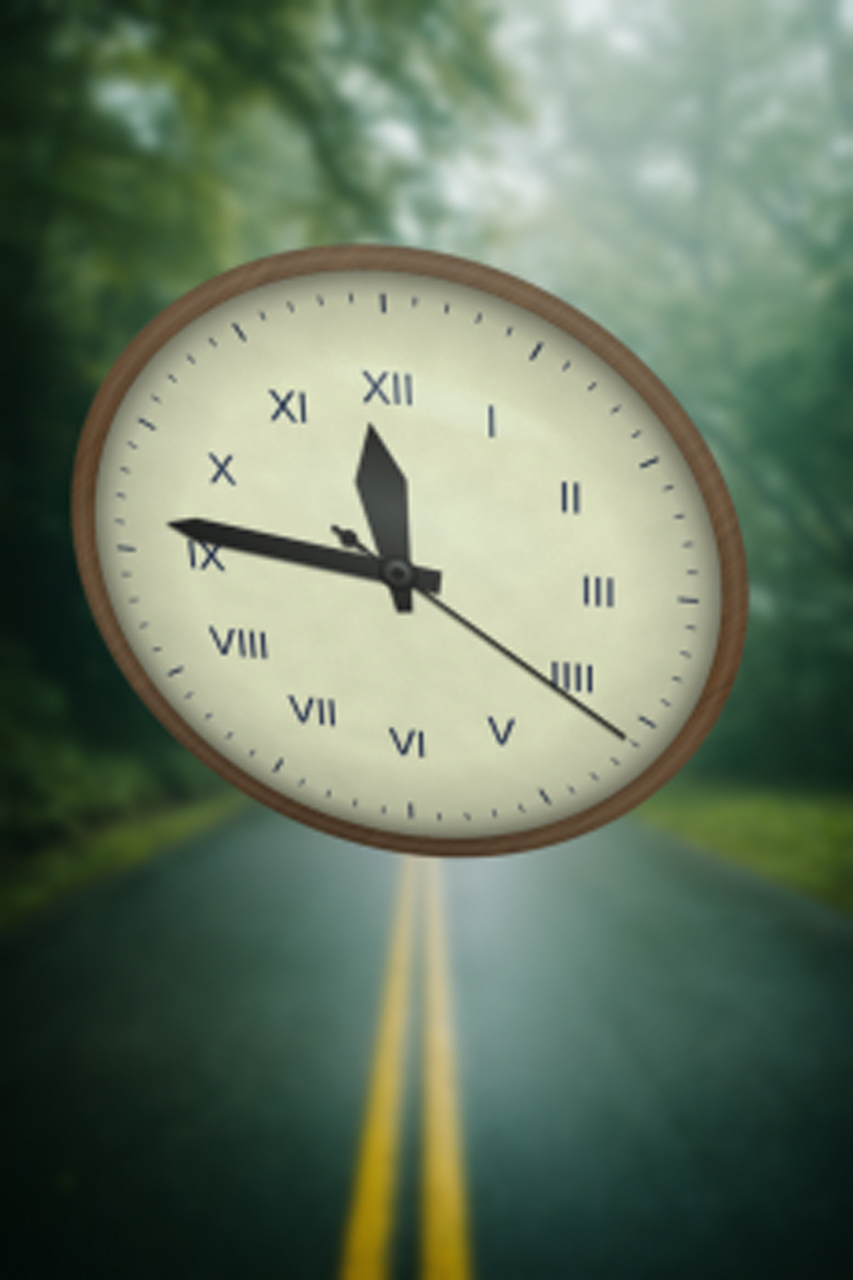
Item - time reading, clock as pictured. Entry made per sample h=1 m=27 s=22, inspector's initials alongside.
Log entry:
h=11 m=46 s=21
